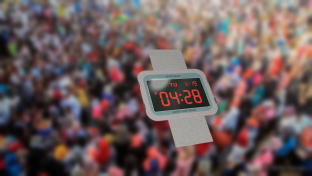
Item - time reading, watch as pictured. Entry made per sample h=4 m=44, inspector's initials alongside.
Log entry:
h=4 m=28
